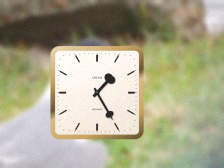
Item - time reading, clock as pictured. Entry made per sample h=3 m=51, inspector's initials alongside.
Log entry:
h=1 m=25
